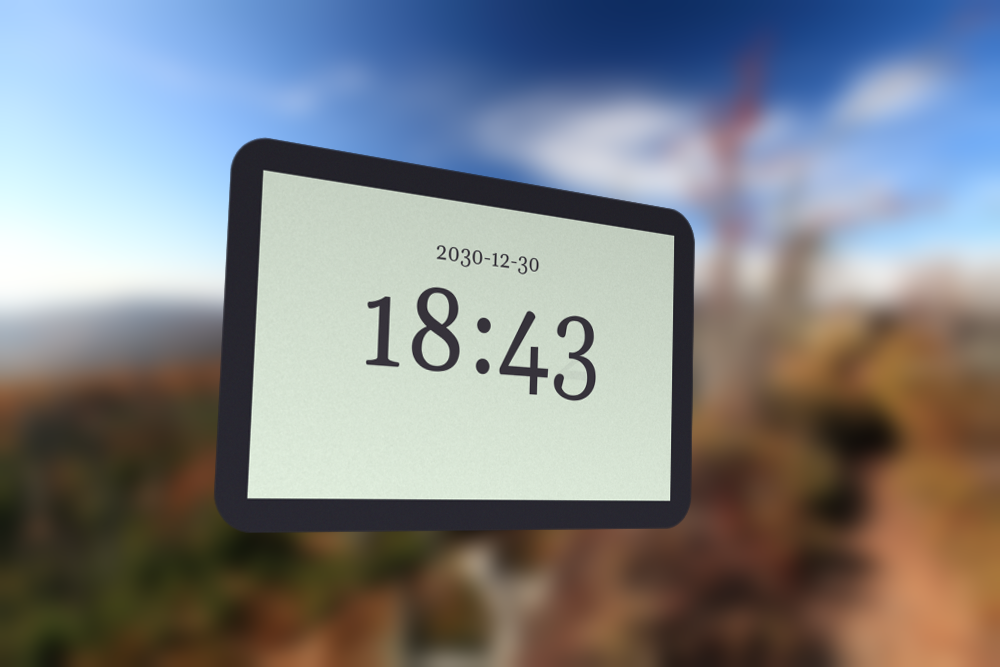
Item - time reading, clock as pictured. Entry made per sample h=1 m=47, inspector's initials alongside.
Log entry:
h=18 m=43
